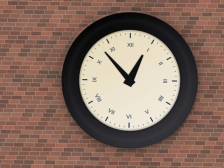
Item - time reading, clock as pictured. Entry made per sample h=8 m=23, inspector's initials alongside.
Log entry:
h=12 m=53
